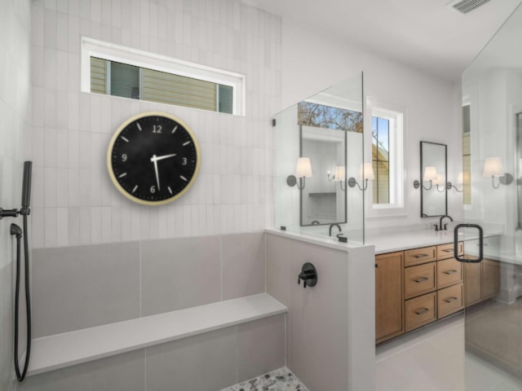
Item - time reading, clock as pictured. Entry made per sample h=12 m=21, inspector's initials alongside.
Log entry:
h=2 m=28
